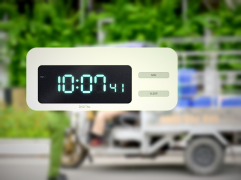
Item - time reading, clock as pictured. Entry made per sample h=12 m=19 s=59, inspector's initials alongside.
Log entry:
h=10 m=7 s=41
